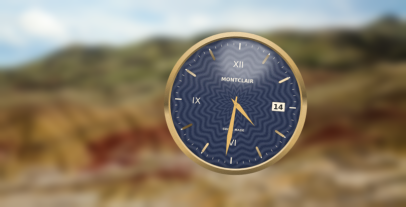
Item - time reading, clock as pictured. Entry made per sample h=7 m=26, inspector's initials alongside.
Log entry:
h=4 m=31
